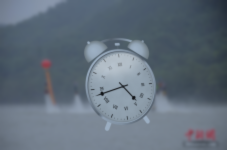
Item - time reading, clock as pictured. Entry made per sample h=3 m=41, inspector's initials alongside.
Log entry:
h=4 m=43
